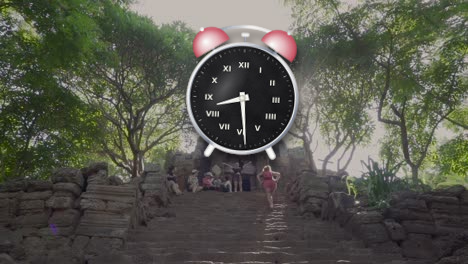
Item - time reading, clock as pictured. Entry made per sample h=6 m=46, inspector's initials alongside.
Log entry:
h=8 m=29
